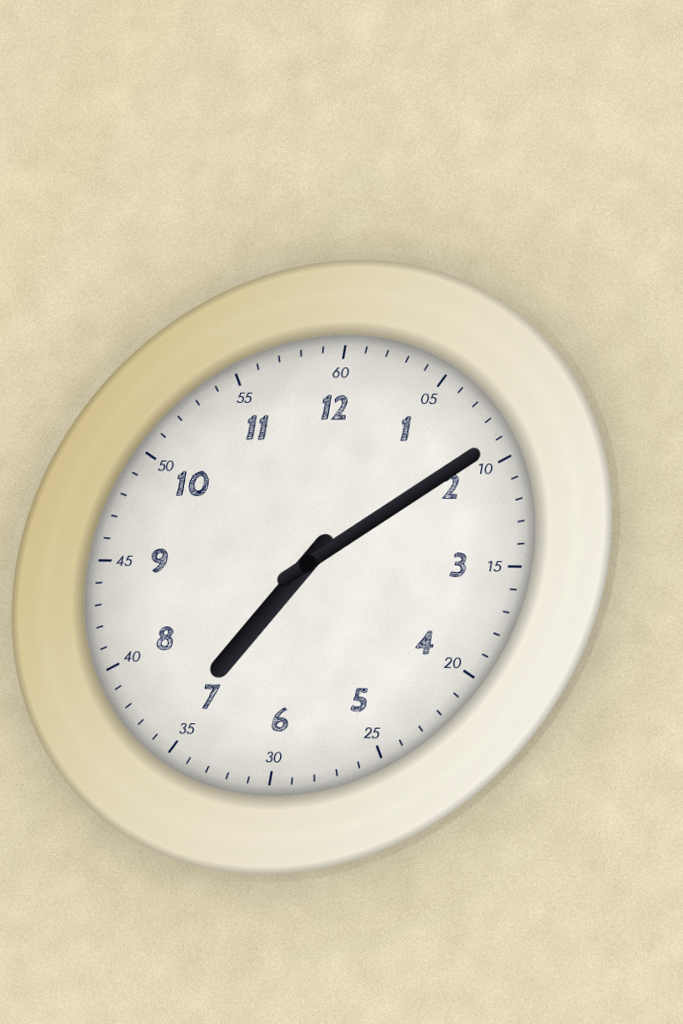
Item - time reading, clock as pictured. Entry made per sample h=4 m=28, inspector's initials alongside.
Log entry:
h=7 m=9
